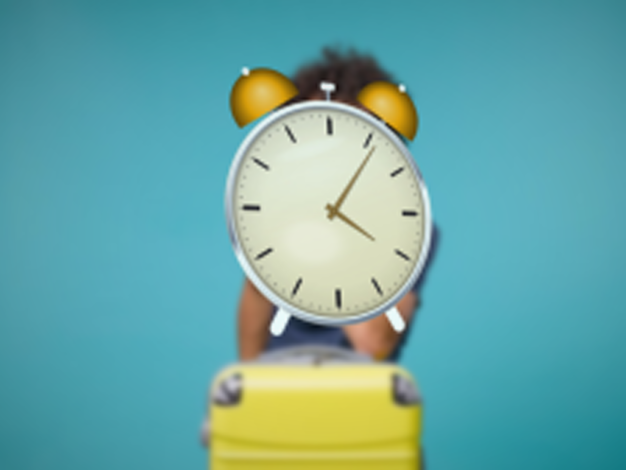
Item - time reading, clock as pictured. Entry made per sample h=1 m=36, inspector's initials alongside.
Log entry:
h=4 m=6
